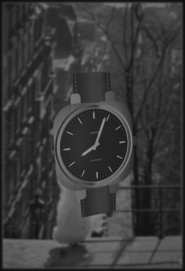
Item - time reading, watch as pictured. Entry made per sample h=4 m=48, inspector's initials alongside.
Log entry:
h=8 m=4
